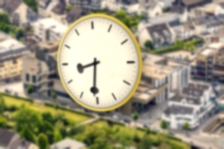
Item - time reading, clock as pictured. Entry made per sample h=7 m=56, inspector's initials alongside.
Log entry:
h=8 m=31
